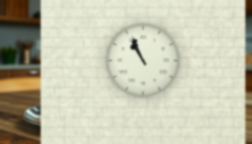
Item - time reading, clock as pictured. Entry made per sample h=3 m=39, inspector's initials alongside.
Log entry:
h=10 m=56
